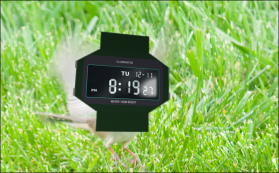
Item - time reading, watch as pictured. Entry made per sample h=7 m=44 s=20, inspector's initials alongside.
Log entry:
h=8 m=19 s=27
